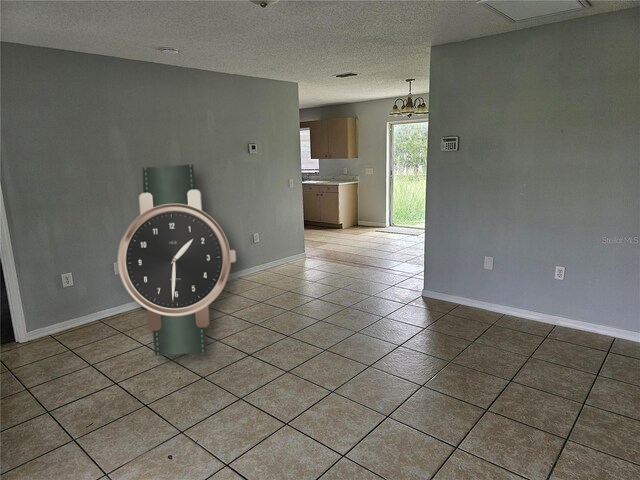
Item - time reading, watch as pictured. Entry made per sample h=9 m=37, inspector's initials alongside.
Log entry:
h=1 m=31
